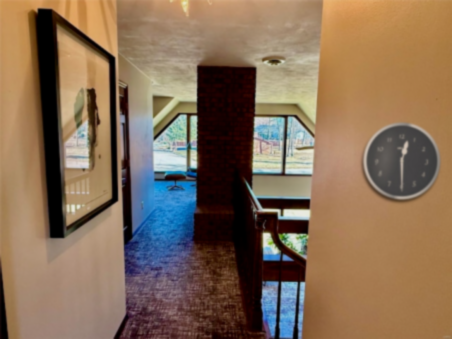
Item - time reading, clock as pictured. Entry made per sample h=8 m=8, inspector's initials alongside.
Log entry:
h=12 m=30
